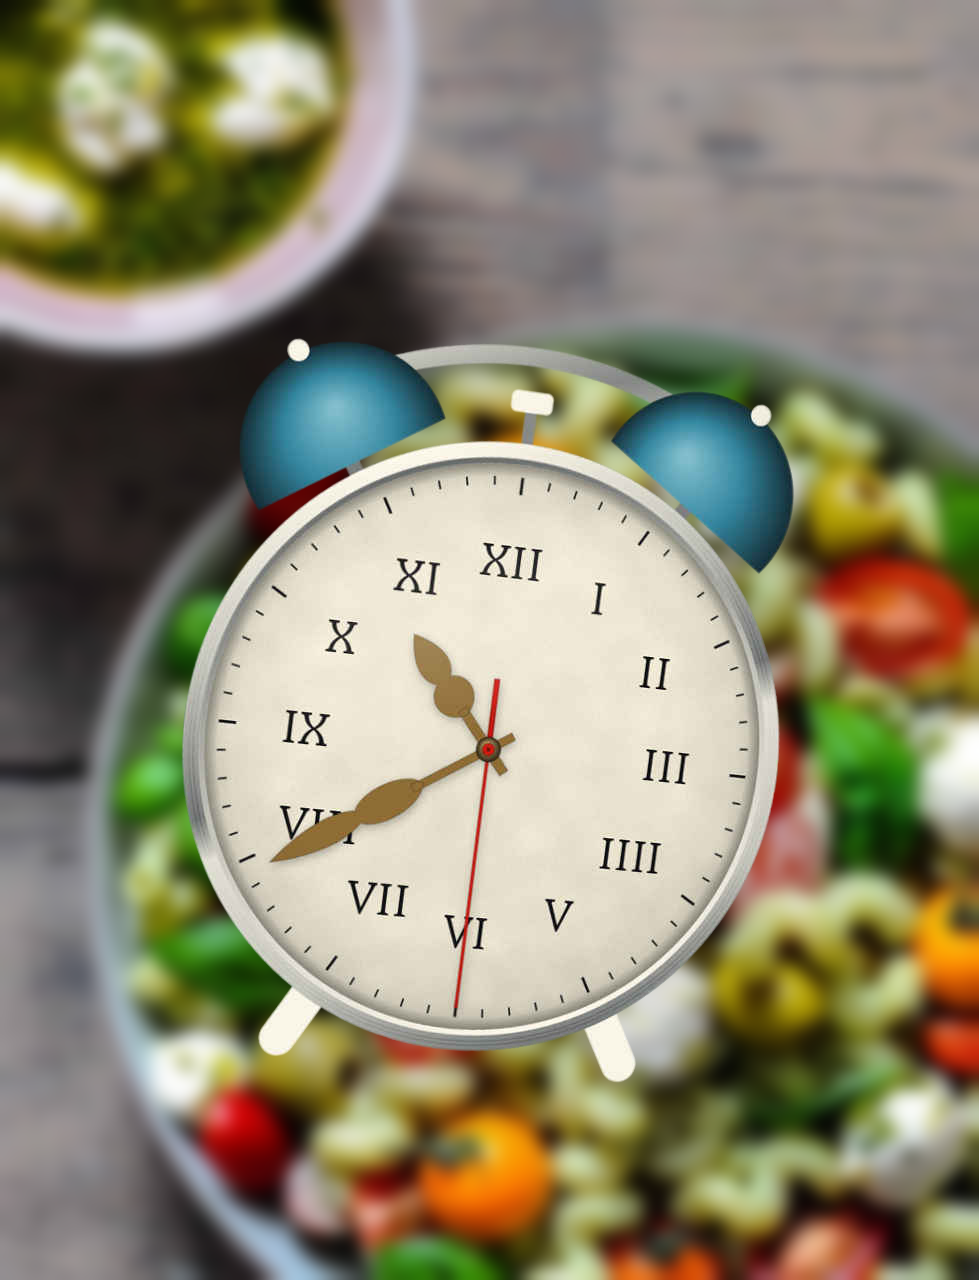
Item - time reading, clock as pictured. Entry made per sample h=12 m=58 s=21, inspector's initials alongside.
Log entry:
h=10 m=39 s=30
